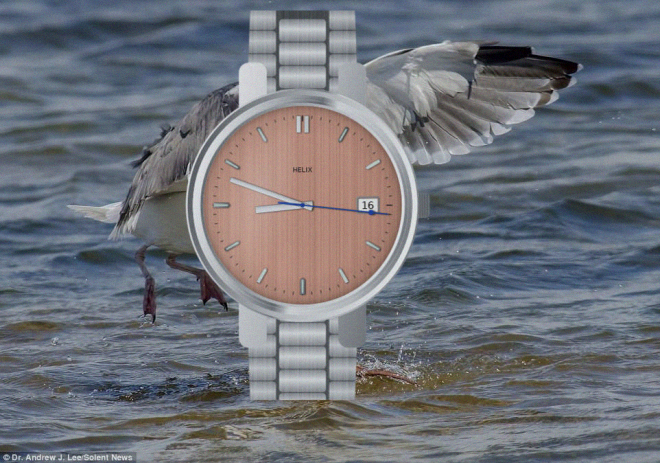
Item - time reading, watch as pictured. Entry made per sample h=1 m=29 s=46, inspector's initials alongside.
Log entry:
h=8 m=48 s=16
